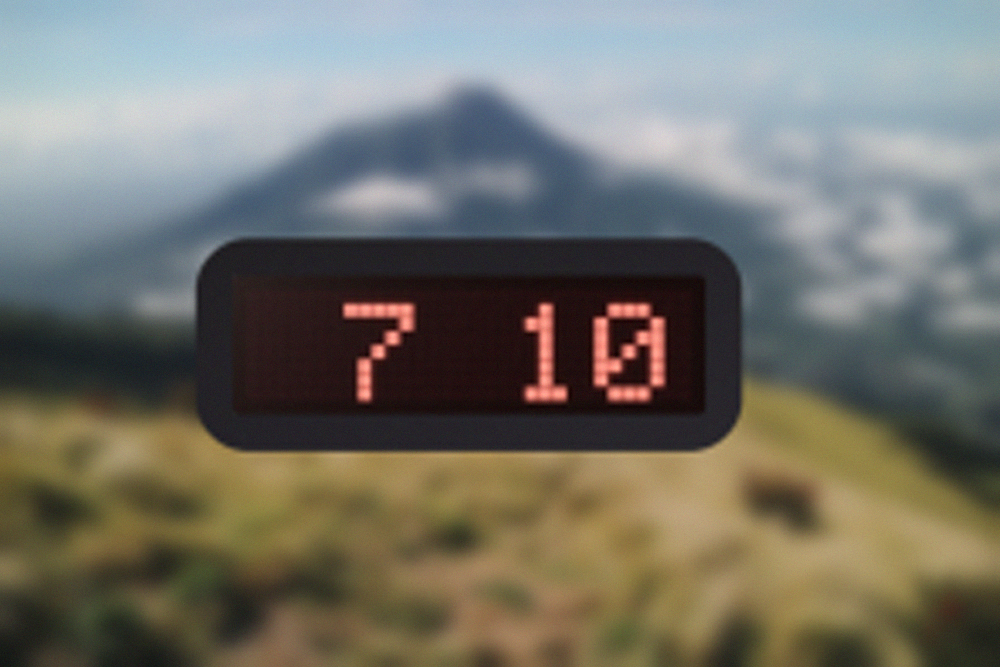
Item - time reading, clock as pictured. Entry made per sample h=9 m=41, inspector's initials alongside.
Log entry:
h=7 m=10
